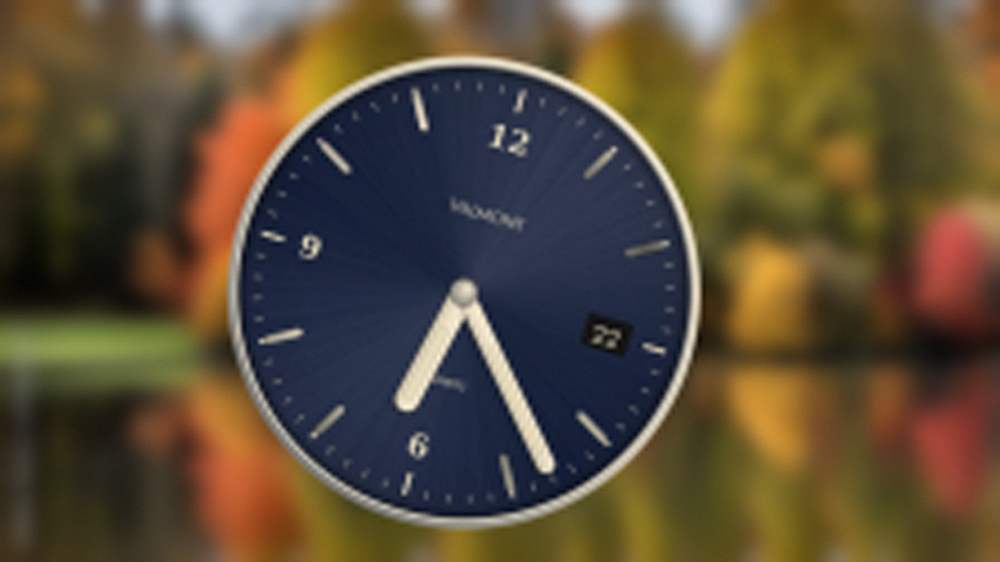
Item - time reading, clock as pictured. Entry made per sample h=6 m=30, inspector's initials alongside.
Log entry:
h=6 m=23
